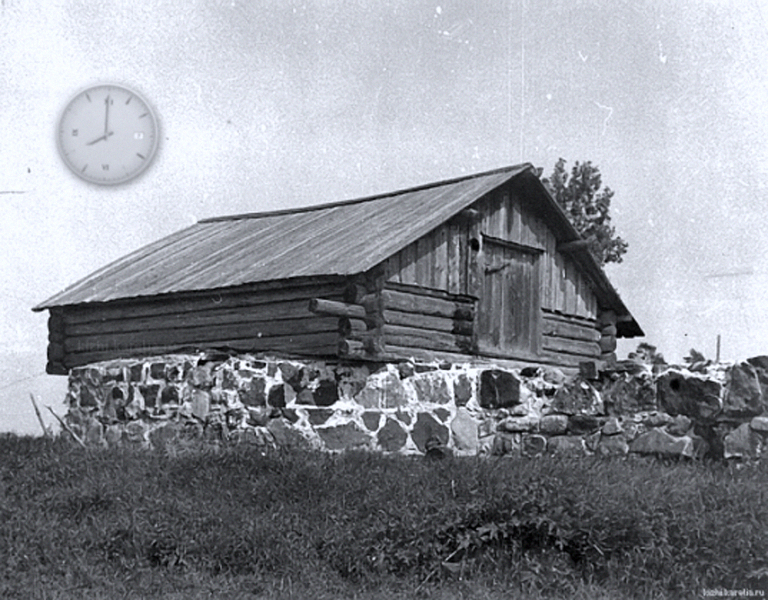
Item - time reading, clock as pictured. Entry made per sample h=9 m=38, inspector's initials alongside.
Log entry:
h=8 m=0
